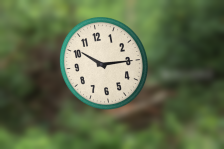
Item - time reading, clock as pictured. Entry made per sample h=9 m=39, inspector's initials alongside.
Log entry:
h=10 m=15
